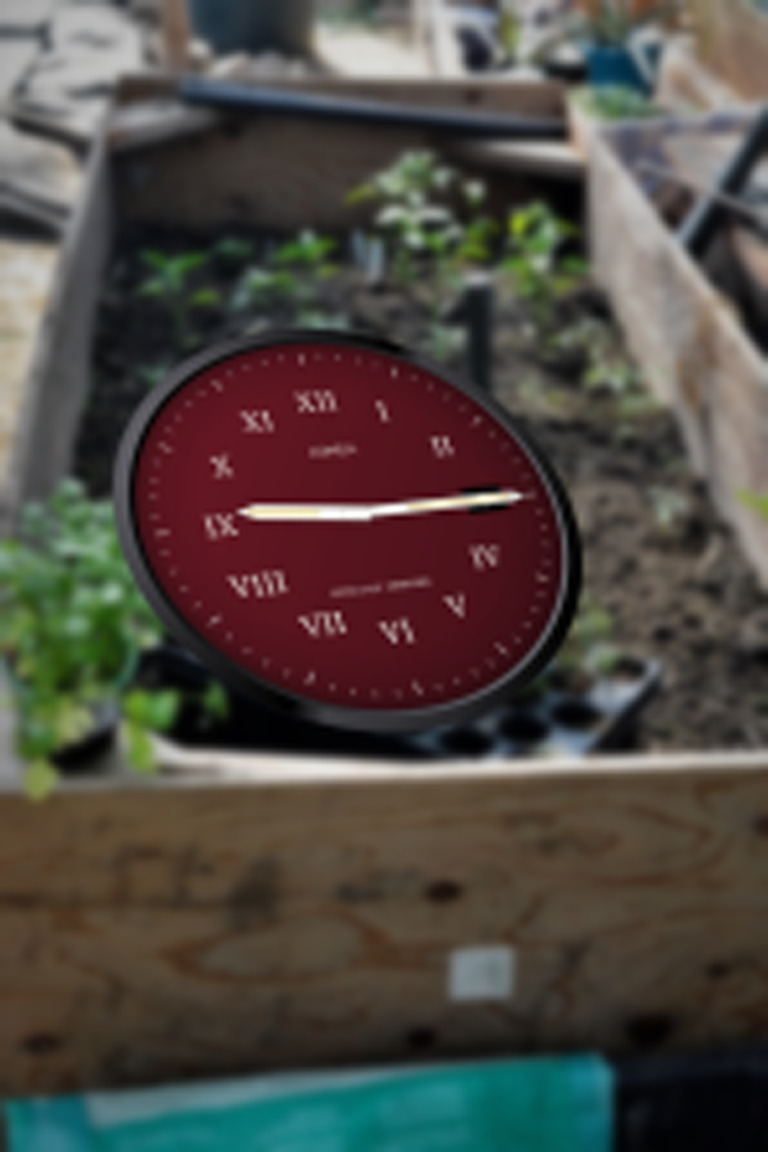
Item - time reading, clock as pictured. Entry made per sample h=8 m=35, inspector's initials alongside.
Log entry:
h=9 m=15
